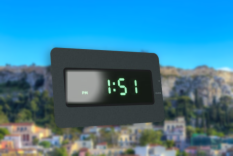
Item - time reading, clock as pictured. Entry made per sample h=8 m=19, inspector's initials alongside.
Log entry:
h=1 m=51
